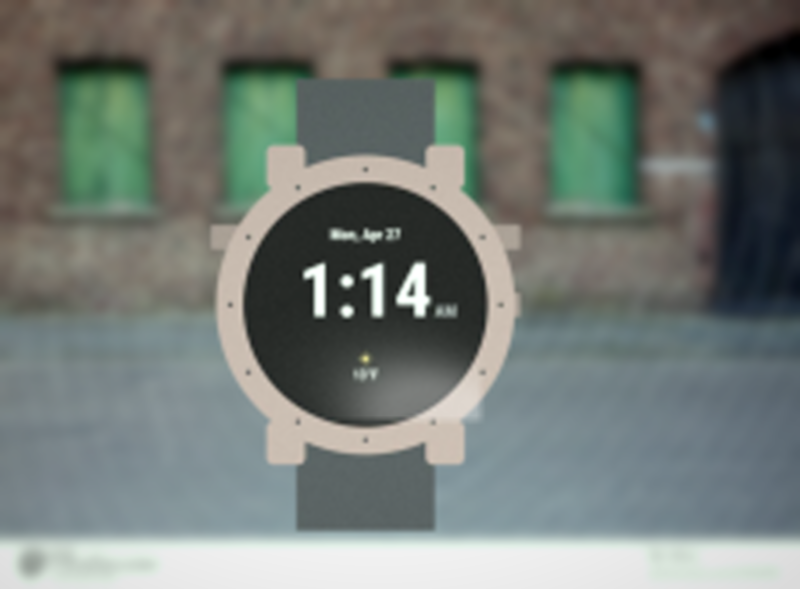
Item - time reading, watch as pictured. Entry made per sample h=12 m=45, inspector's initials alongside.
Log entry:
h=1 m=14
